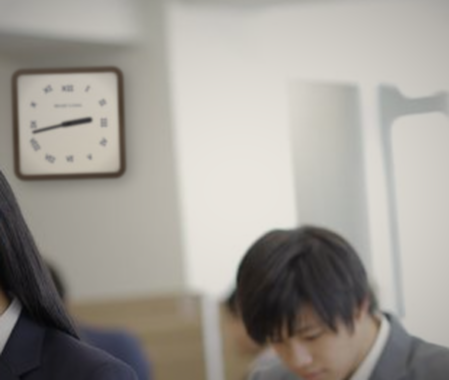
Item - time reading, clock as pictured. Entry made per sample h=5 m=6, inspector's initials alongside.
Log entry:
h=2 m=43
